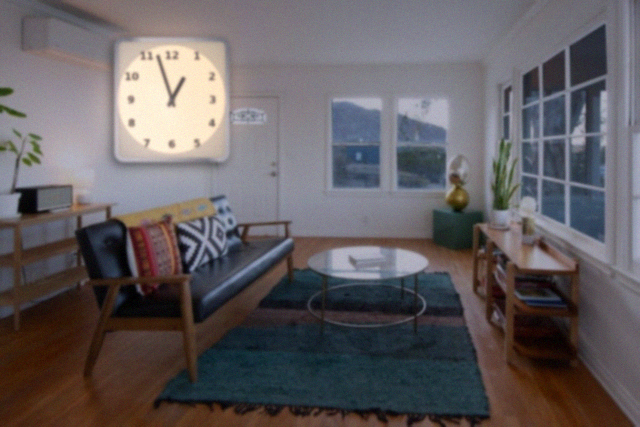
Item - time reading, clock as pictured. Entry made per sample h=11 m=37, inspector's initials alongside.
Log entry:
h=12 m=57
